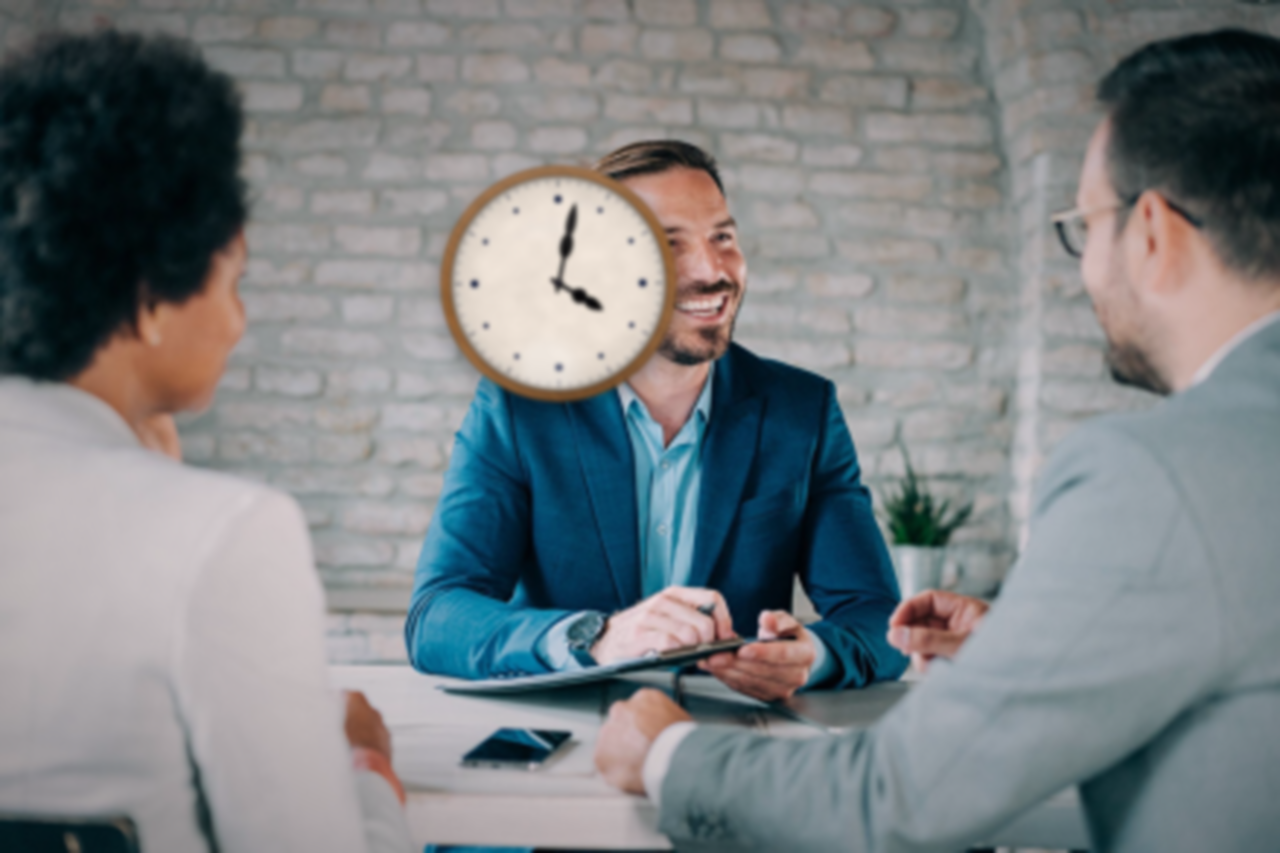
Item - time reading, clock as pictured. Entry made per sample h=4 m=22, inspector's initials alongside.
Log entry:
h=4 m=2
